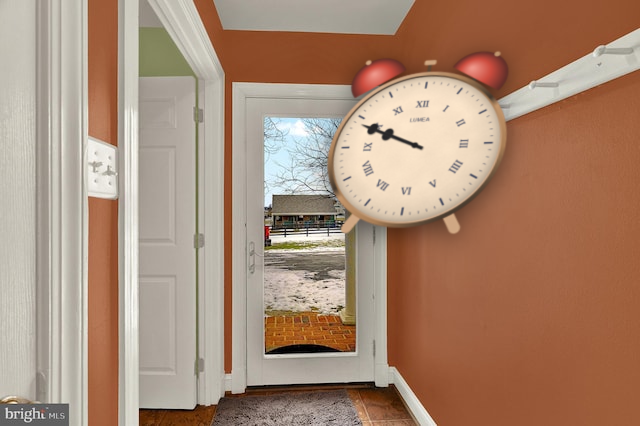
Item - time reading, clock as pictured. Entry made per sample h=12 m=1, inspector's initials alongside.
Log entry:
h=9 m=49
